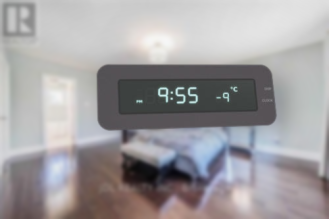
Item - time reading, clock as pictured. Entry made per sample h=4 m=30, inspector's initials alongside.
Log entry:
h=9 m=55
